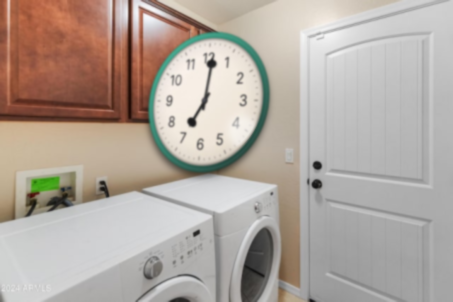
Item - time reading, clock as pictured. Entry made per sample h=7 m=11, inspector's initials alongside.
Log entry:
h=7 m=1
